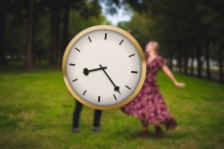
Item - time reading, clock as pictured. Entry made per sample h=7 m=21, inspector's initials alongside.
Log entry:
h=8 m=23
